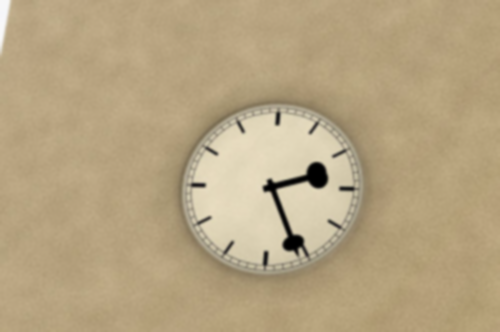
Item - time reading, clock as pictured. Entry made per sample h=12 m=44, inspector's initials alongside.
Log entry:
h=2 m=26
